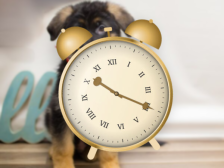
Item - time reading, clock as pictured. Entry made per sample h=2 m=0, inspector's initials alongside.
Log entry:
h=10 m=20
